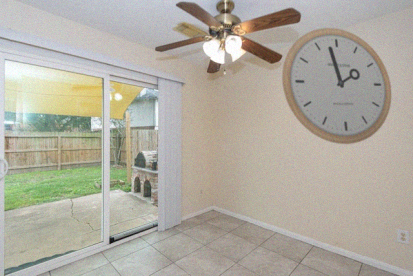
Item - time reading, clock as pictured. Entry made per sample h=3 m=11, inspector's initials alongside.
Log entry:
h=1 m=58
